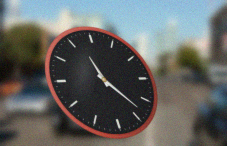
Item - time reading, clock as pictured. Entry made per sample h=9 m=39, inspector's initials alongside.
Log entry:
h=11 m=23
